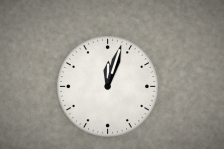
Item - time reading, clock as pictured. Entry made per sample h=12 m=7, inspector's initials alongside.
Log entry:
h=12 m=3
